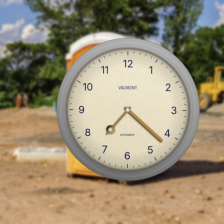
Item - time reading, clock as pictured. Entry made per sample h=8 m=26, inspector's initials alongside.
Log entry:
h=7 m=22
